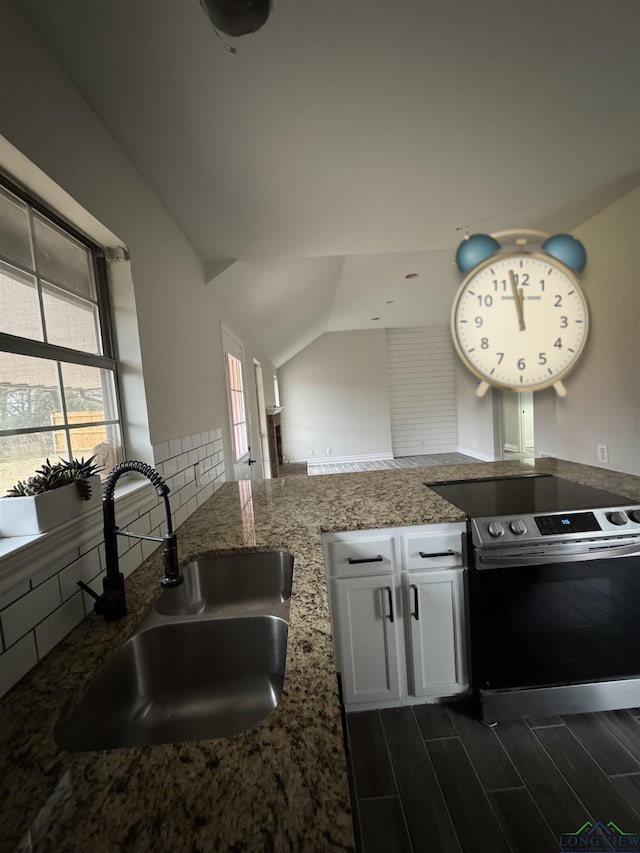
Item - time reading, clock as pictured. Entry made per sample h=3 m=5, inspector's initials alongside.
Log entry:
h=11 m=58
